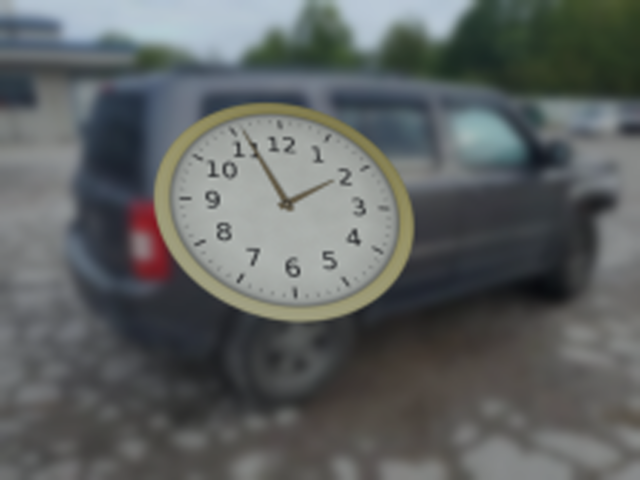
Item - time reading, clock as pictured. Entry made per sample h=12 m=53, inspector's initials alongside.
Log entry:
h=1 m=56
